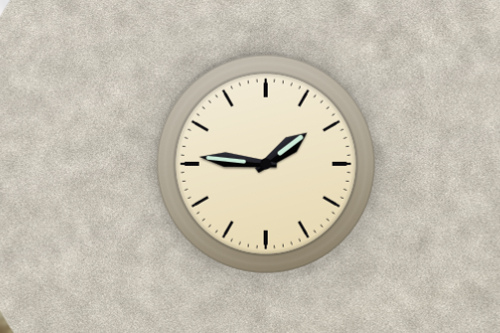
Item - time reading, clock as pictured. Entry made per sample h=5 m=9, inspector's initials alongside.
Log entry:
h=1 m=46
